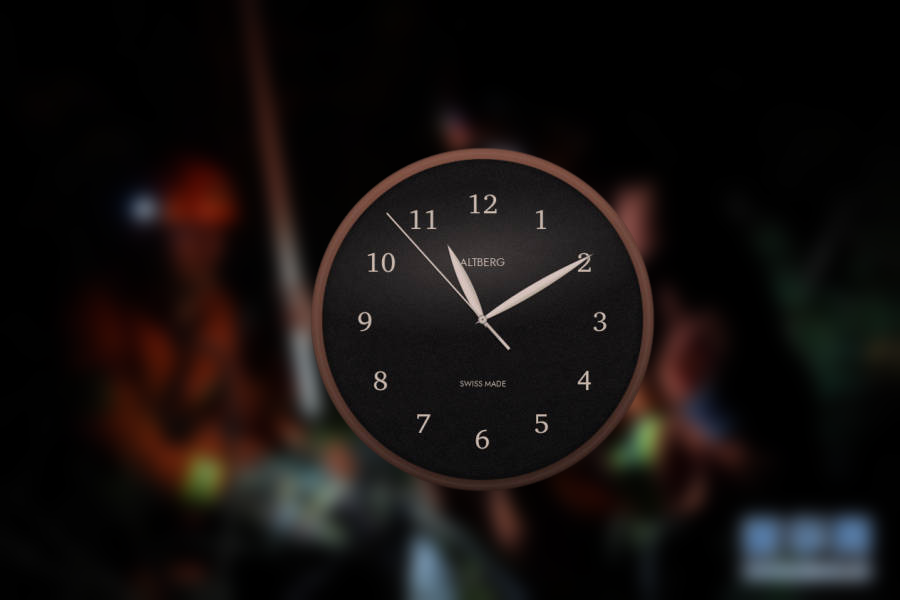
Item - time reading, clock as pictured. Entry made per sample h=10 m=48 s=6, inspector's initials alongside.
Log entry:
h=11 m=9 s=53
